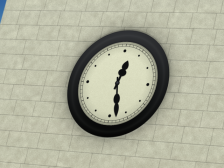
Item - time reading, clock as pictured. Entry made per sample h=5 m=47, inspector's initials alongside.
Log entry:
h=12 m=28
